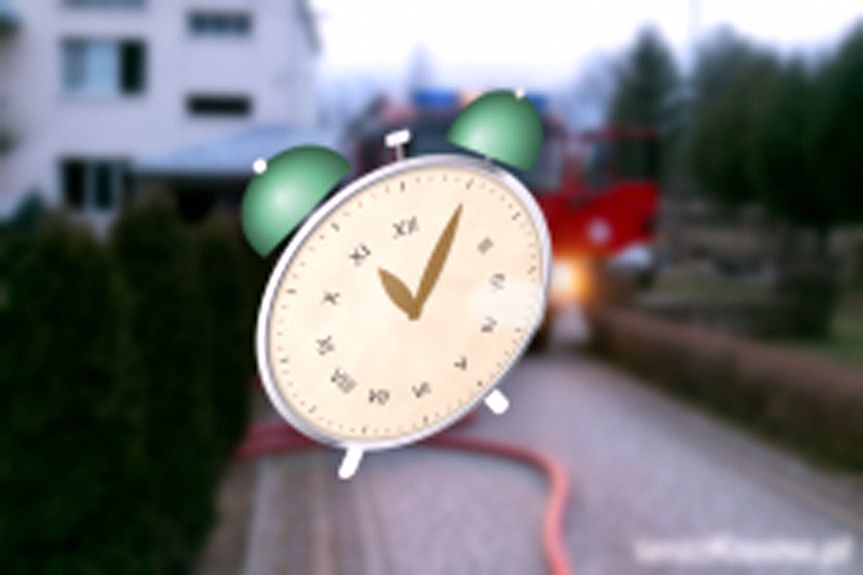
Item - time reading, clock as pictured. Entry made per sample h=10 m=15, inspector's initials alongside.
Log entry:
h=11 m=5
